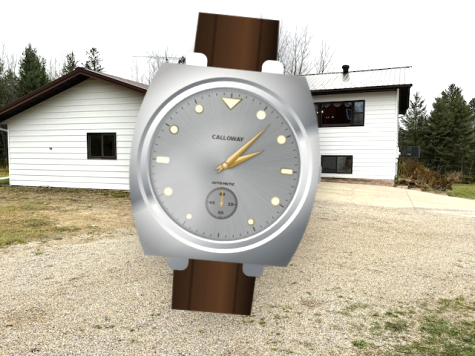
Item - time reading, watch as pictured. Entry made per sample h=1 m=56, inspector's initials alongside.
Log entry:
h=2 m=7
